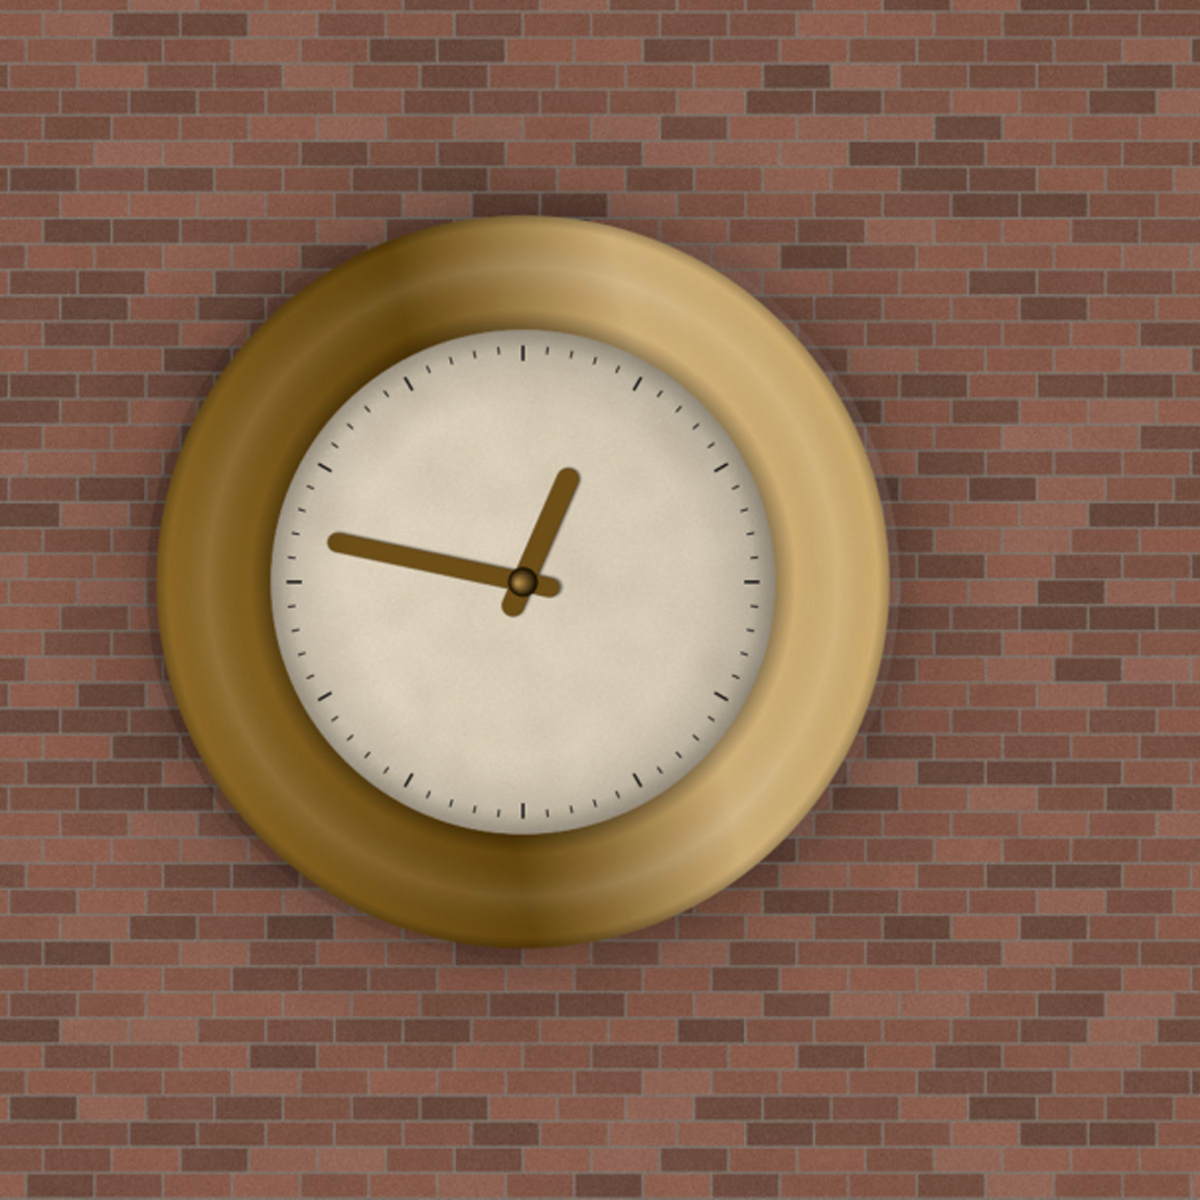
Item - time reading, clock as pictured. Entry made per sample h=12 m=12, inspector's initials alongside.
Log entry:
h=12 m=47
